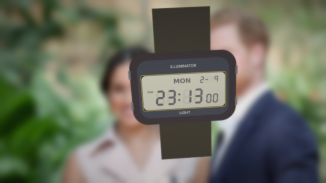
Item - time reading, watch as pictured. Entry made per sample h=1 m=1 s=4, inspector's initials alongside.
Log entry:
h=23 m=13 s=0
